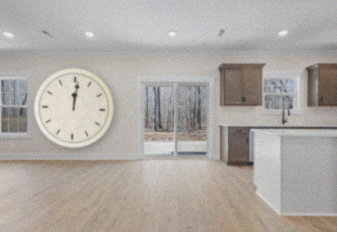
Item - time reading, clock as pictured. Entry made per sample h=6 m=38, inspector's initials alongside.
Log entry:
h=12 m=1
